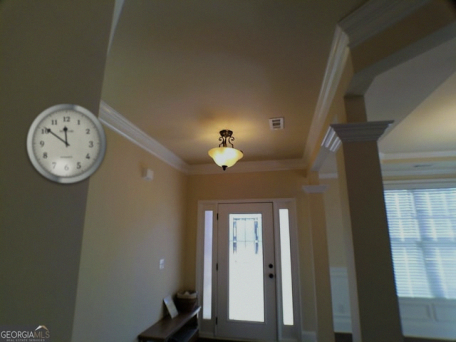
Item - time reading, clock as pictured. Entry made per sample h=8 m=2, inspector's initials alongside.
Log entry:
h=11 m=51
